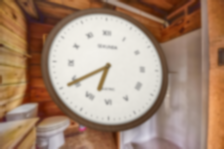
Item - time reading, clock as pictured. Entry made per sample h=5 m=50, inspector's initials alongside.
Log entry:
h=6 m=40
